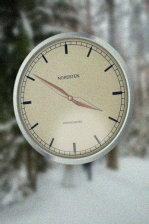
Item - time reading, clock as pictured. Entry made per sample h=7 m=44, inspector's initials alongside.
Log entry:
h=3 m=51
